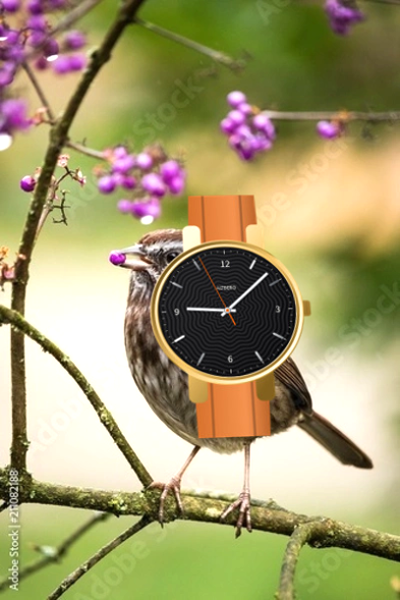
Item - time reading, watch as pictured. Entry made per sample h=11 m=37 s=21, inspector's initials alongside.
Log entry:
h=9 m=7 s=56
